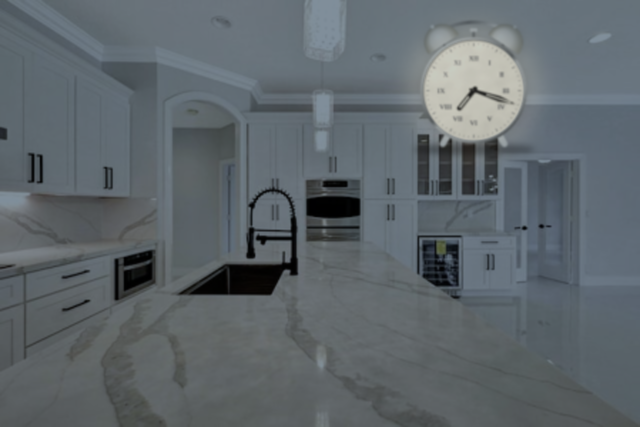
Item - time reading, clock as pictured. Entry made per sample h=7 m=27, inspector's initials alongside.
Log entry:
h=7 m=18
